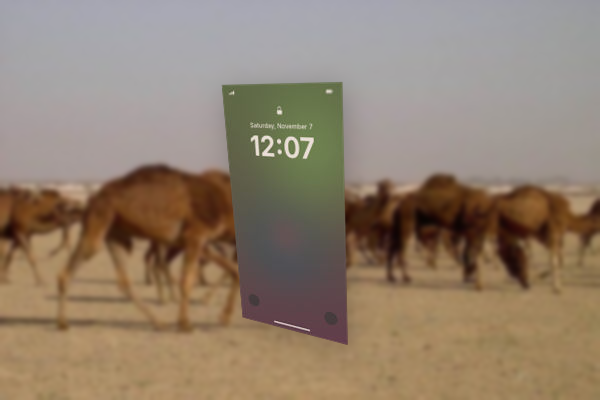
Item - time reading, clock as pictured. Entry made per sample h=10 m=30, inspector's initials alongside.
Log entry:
h=12 m=7
